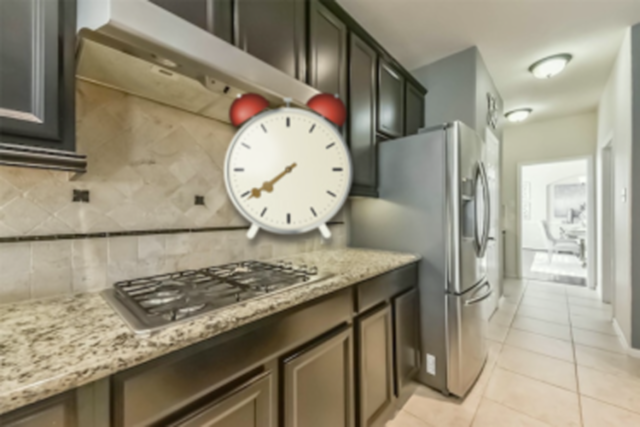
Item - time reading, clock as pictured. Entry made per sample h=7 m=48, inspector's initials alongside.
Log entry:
h=7 m=39
